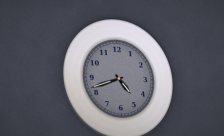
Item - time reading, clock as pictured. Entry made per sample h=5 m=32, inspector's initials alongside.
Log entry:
h=4 m=42
